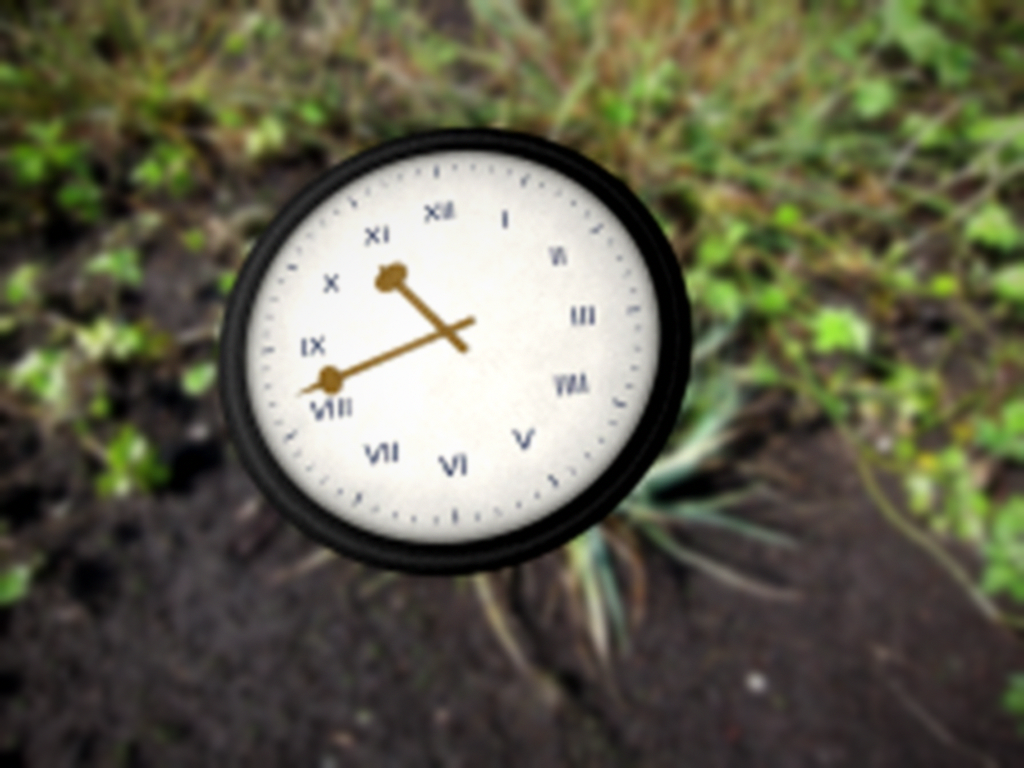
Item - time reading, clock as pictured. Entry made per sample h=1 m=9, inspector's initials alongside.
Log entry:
h=10 m=42
